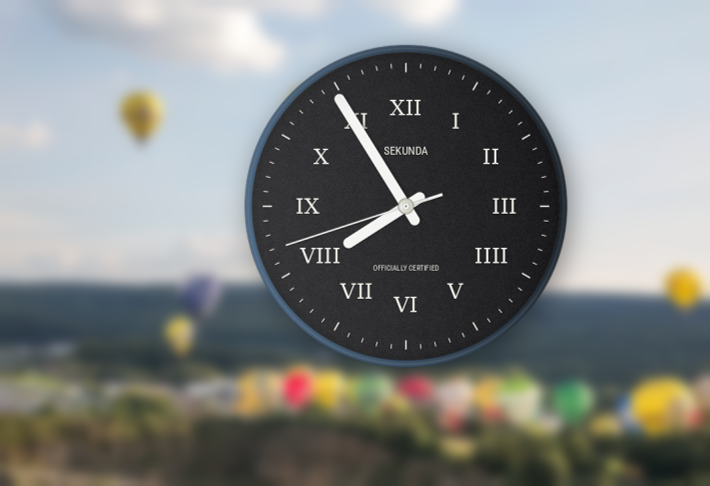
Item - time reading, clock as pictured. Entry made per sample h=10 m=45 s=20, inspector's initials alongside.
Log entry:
h=7 m=54 s=42
